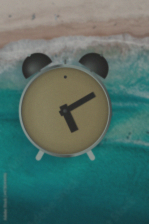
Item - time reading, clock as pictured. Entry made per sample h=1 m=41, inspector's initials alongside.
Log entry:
h=5 m=10
